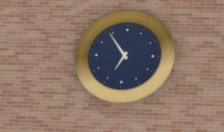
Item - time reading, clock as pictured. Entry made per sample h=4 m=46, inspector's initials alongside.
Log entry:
h=6 m=54
